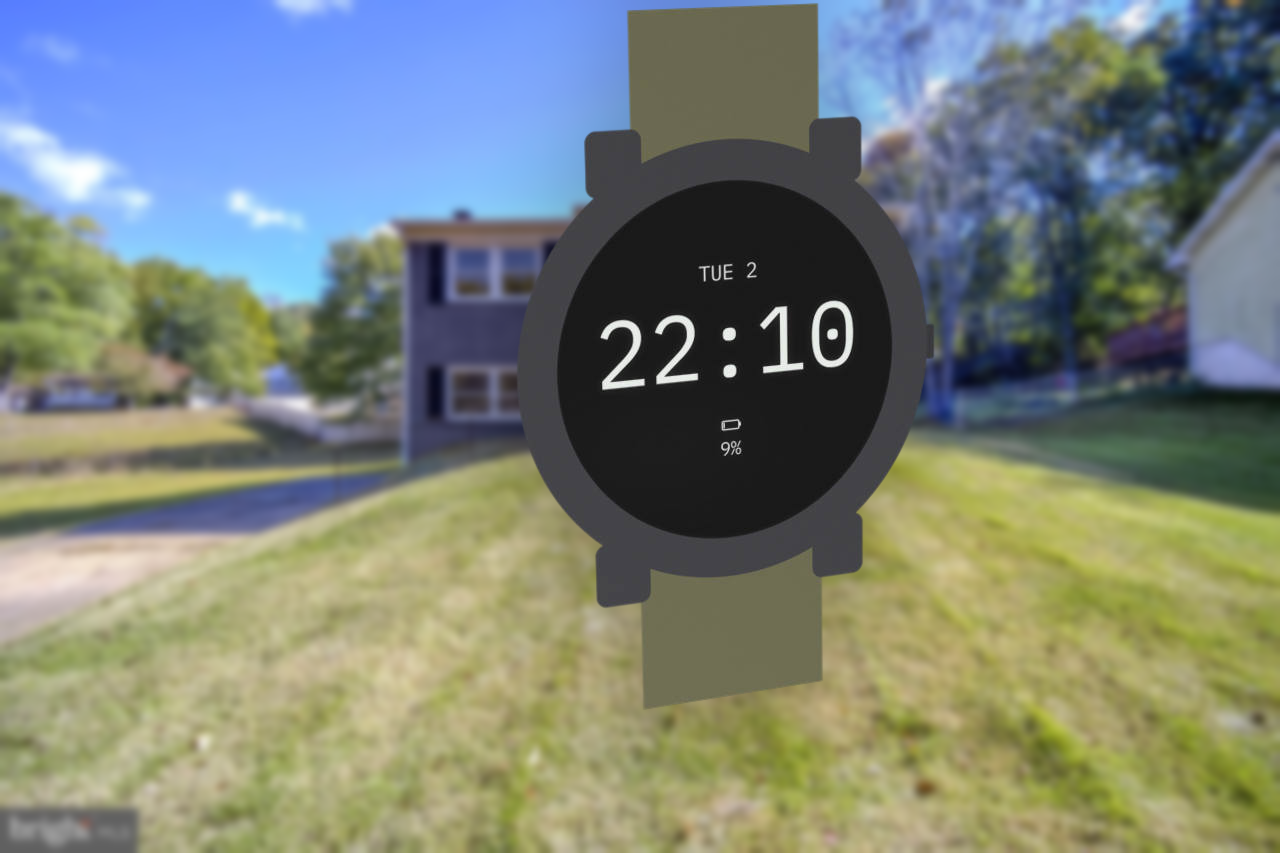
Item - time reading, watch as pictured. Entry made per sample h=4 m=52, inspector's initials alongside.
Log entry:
h=22 m=10
